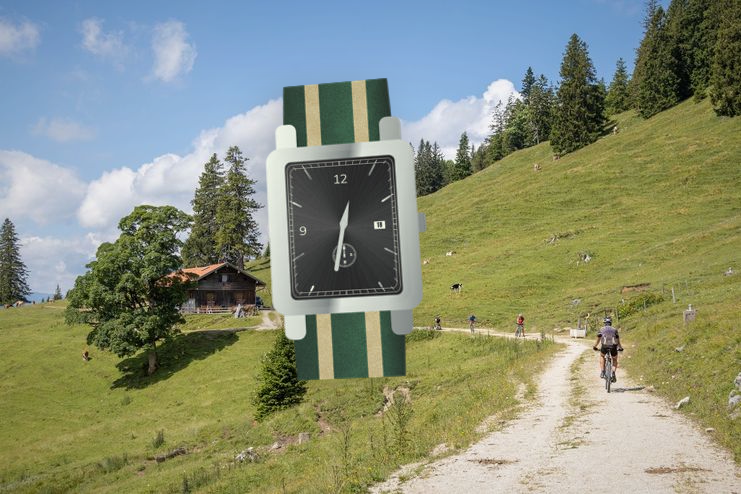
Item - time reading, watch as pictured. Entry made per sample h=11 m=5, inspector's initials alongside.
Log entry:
h=12 m=32
